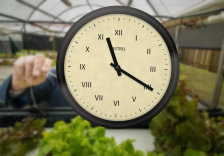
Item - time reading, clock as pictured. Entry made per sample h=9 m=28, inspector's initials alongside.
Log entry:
h=11 m=20
